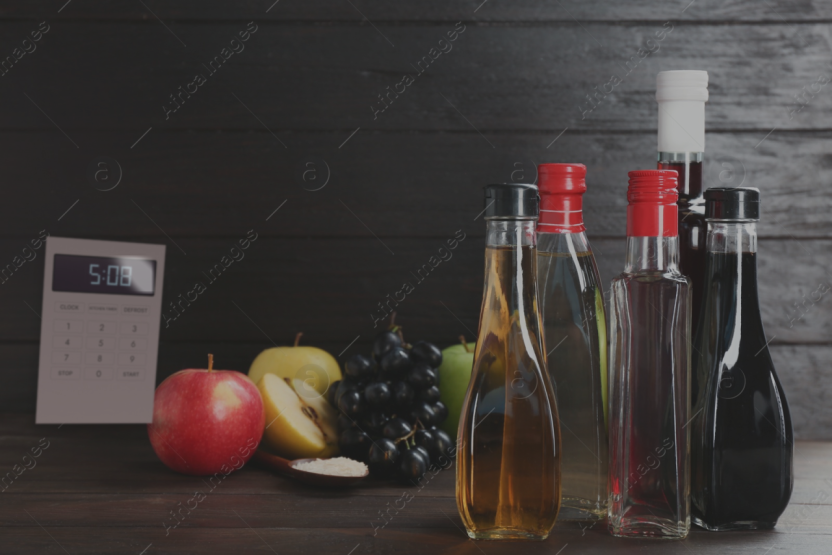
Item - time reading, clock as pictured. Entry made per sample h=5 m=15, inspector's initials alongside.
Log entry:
h=5 m=8
